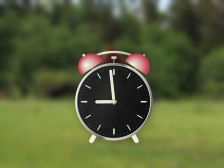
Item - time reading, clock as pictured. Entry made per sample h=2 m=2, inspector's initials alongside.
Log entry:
h=8 m=59
